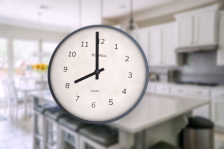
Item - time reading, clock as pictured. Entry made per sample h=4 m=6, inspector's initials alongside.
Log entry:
h=7 m=59
